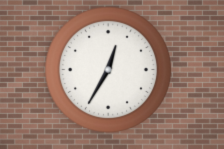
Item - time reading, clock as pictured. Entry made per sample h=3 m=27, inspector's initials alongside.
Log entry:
h=12 m=35
